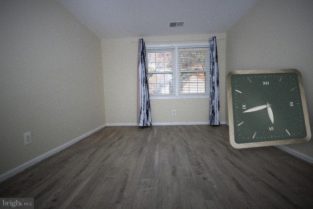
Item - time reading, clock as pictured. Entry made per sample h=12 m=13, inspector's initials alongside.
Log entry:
h=5 m=43
